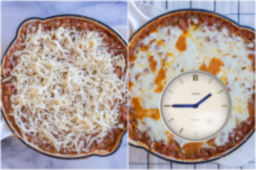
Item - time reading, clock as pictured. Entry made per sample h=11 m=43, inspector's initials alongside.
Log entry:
h=1 m=45
